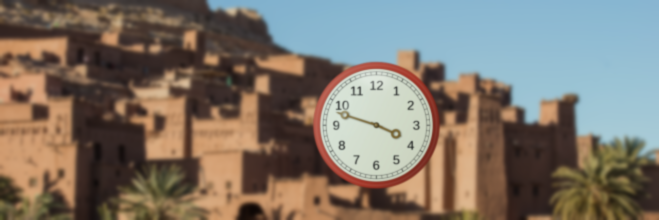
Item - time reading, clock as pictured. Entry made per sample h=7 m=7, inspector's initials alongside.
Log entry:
h=3 m=48
